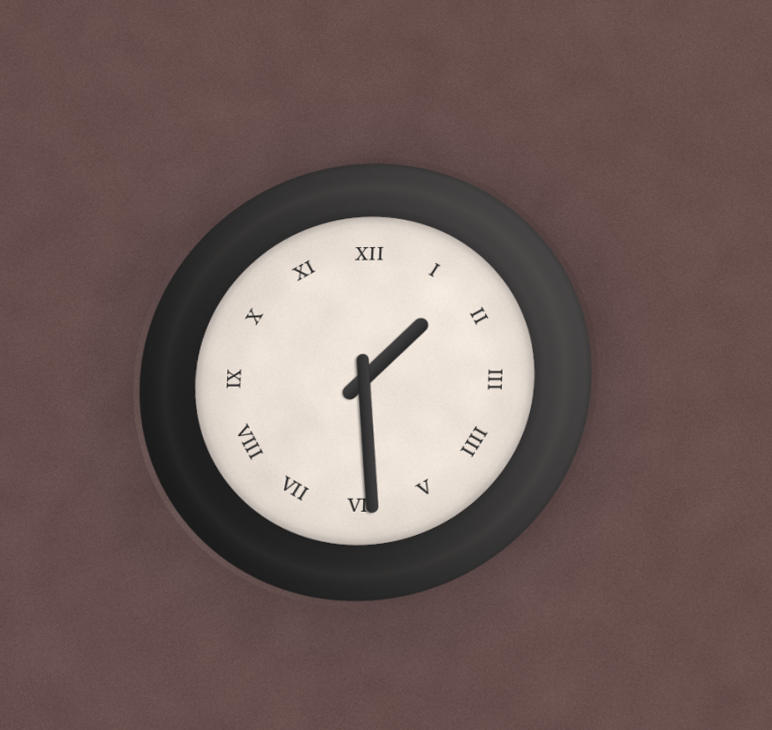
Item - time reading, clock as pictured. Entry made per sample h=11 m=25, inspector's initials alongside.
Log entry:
h=1 m=29
